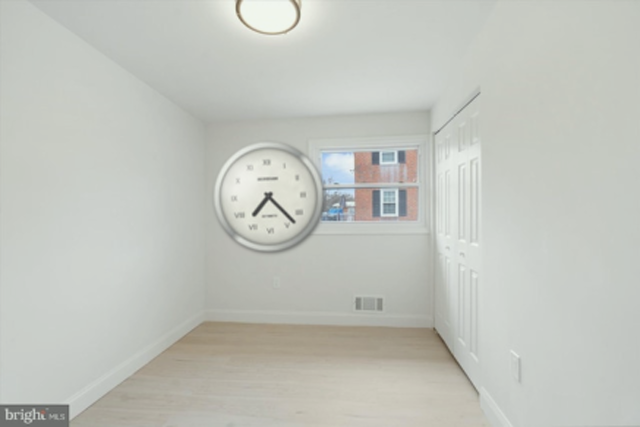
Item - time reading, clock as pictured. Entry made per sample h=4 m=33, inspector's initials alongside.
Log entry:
h=7 m=23
